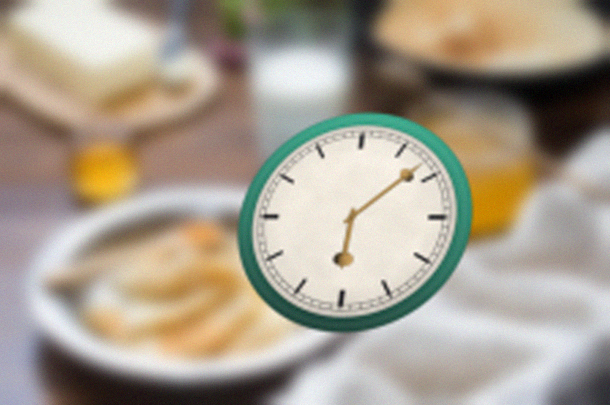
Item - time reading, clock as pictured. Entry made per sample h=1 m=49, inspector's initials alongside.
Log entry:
h=6 m=8
